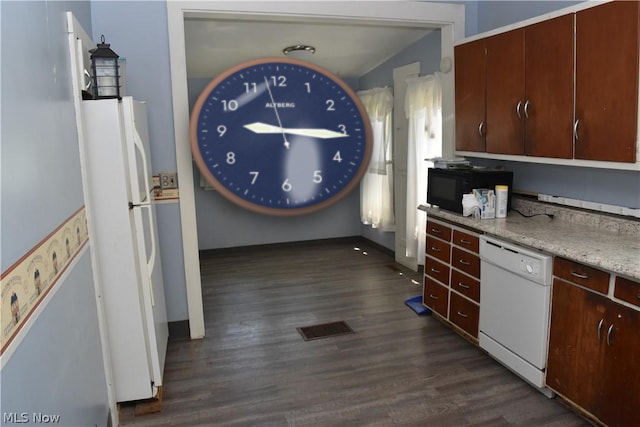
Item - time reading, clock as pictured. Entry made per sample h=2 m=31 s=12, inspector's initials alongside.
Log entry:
h=9 m=15 s=58
